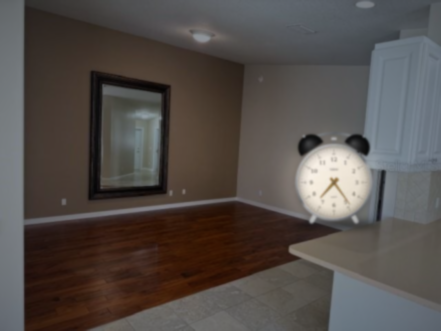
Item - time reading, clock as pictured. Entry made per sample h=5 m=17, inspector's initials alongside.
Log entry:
h=7 m=24
